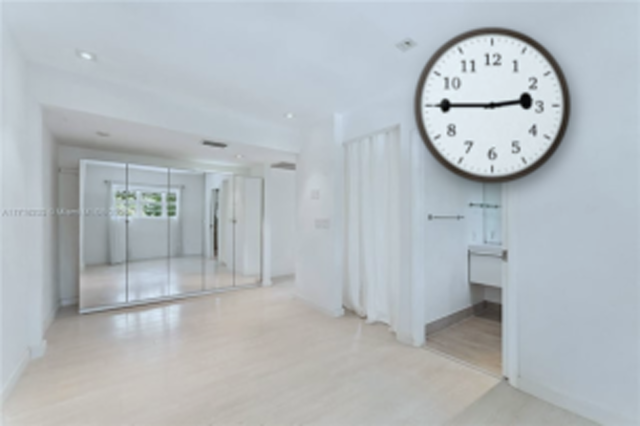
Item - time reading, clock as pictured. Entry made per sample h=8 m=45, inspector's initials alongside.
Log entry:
h=2 m=45
